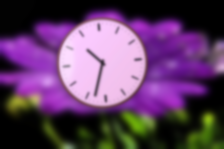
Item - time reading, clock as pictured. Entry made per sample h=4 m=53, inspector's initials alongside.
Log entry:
h=10 m=33
